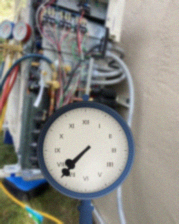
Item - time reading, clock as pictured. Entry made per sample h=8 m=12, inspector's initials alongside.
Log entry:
h=7 m=37
